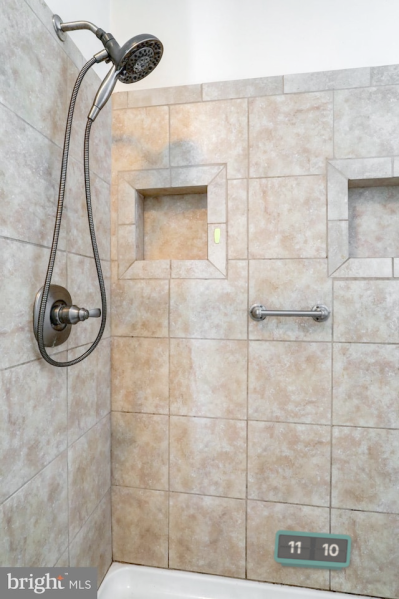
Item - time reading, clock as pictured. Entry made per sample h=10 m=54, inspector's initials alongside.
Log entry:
h=11 m=10
